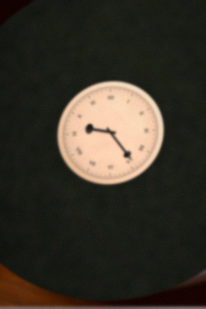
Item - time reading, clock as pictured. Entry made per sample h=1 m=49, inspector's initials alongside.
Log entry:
h=9 m=24
